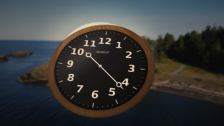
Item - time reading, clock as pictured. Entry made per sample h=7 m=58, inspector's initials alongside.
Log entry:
h=10 m=22
